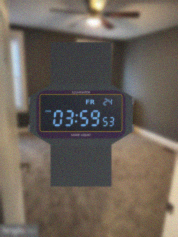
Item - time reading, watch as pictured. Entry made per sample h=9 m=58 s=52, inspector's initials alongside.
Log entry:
h=3 m=59 s=53
